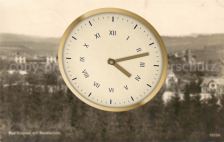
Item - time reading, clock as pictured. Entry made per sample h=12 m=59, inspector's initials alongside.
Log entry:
h=4 m=12
